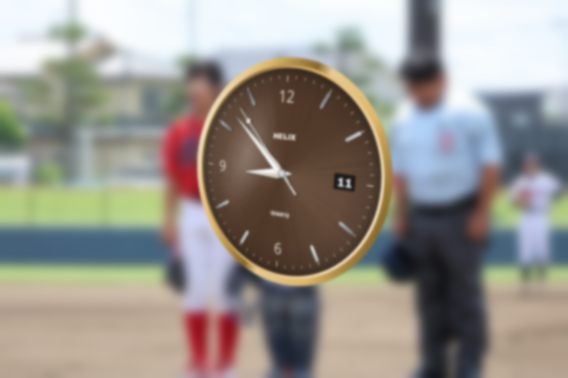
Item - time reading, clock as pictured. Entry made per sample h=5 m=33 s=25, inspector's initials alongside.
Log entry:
h=8 m=51 s=53
